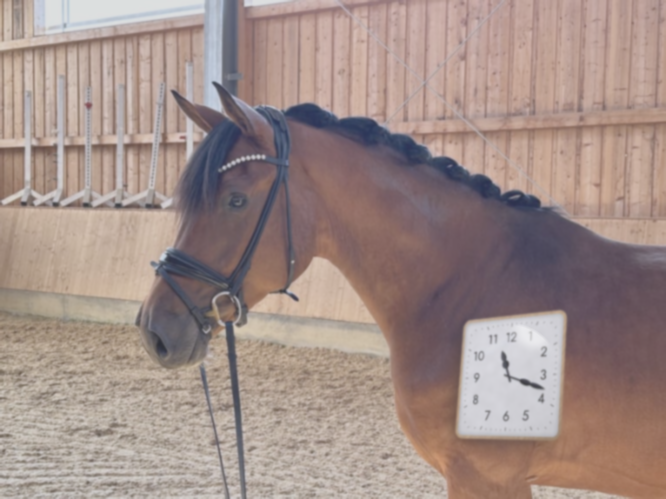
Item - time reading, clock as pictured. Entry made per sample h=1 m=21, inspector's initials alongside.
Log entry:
h=11 m=18
